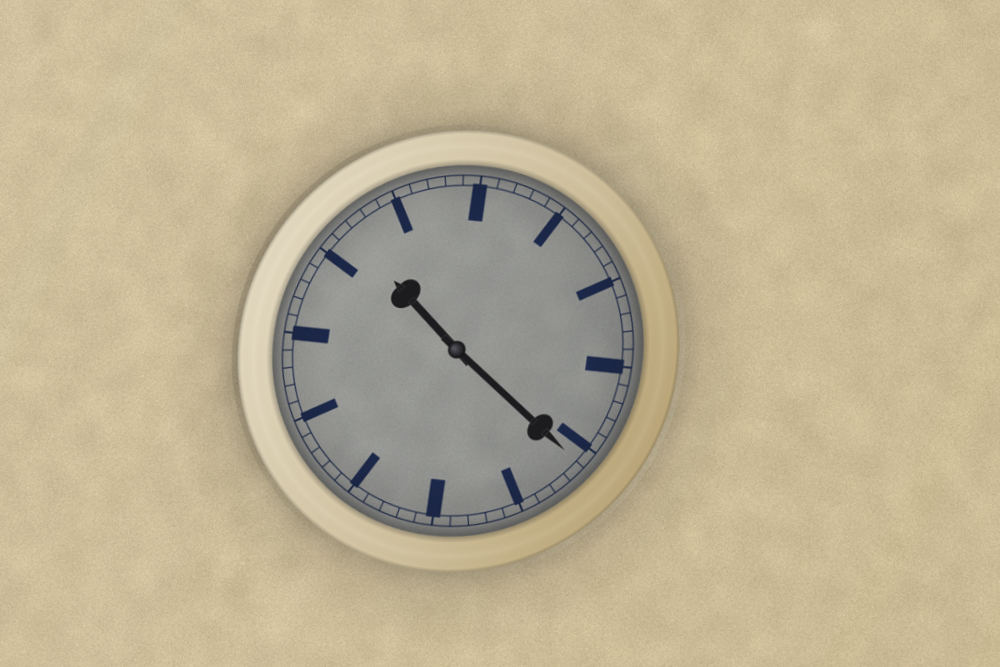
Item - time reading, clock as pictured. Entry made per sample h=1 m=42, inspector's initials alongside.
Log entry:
h=10 m=21
